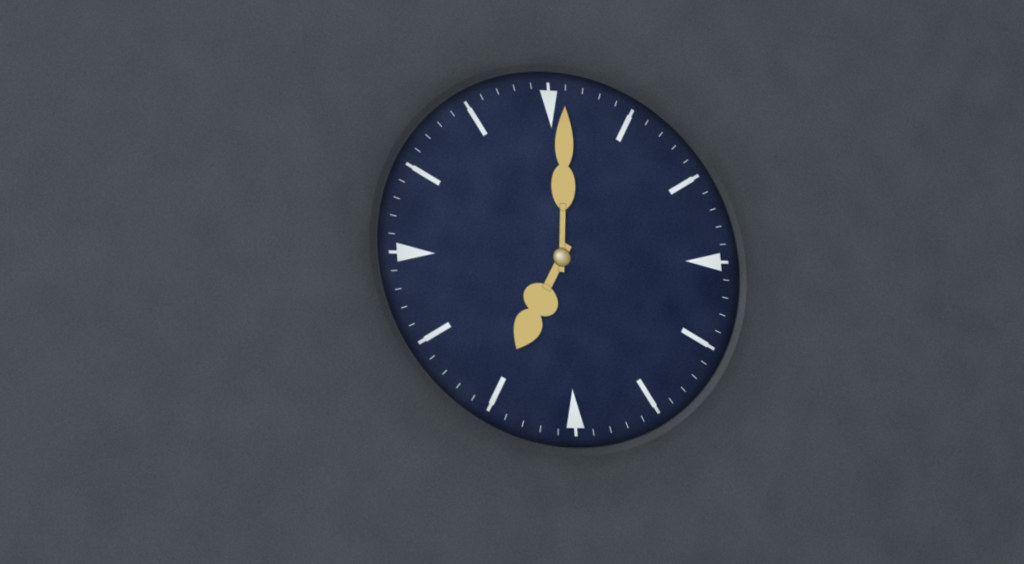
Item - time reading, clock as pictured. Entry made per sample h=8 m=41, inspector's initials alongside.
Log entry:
h=7 m=1
